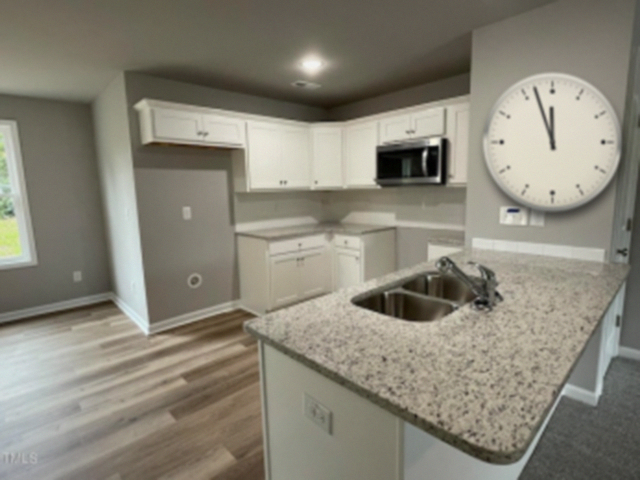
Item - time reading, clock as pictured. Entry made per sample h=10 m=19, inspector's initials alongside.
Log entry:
h=11 m=57
